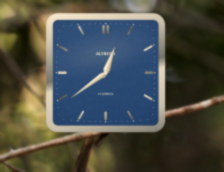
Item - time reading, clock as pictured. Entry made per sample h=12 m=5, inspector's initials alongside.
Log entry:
h=12 m=39
